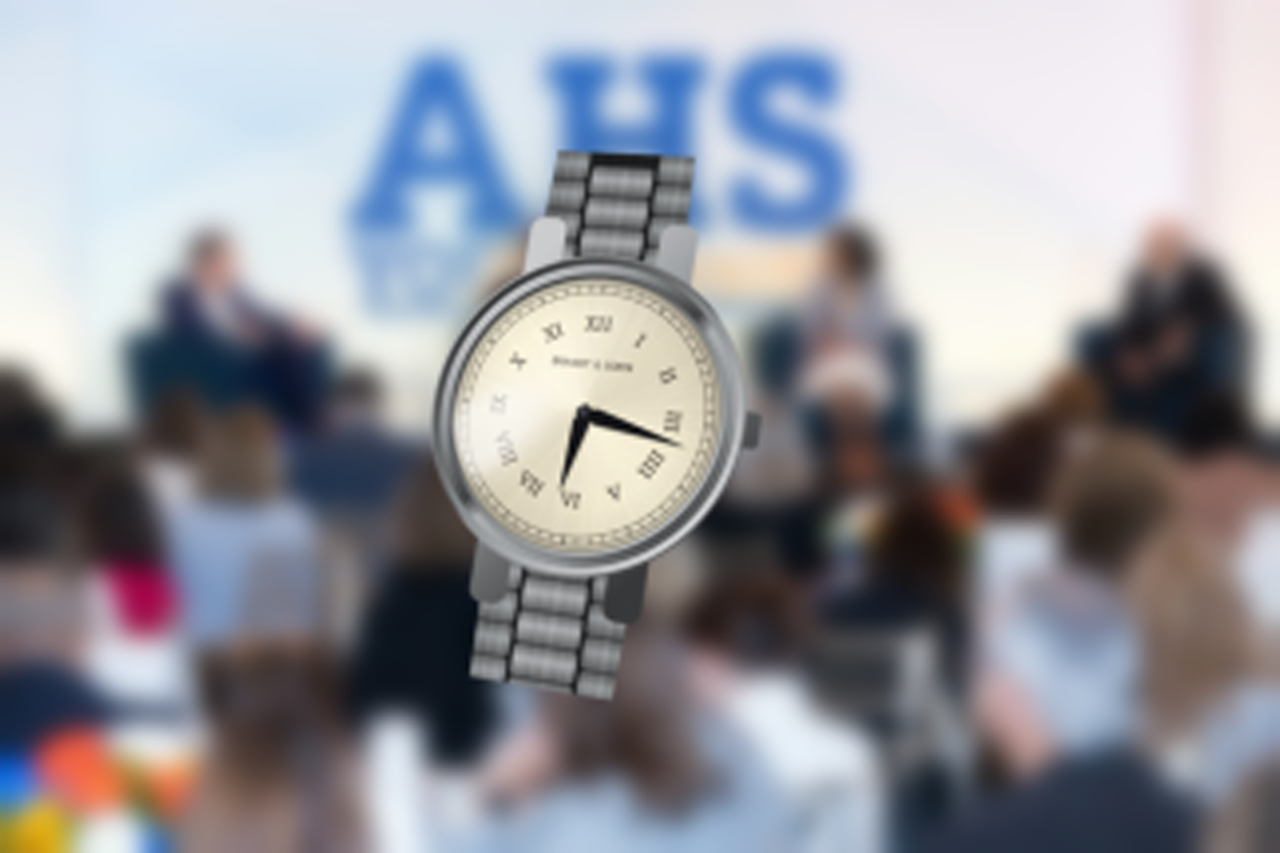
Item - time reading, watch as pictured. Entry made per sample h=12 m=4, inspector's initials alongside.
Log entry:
h=6 m=17
